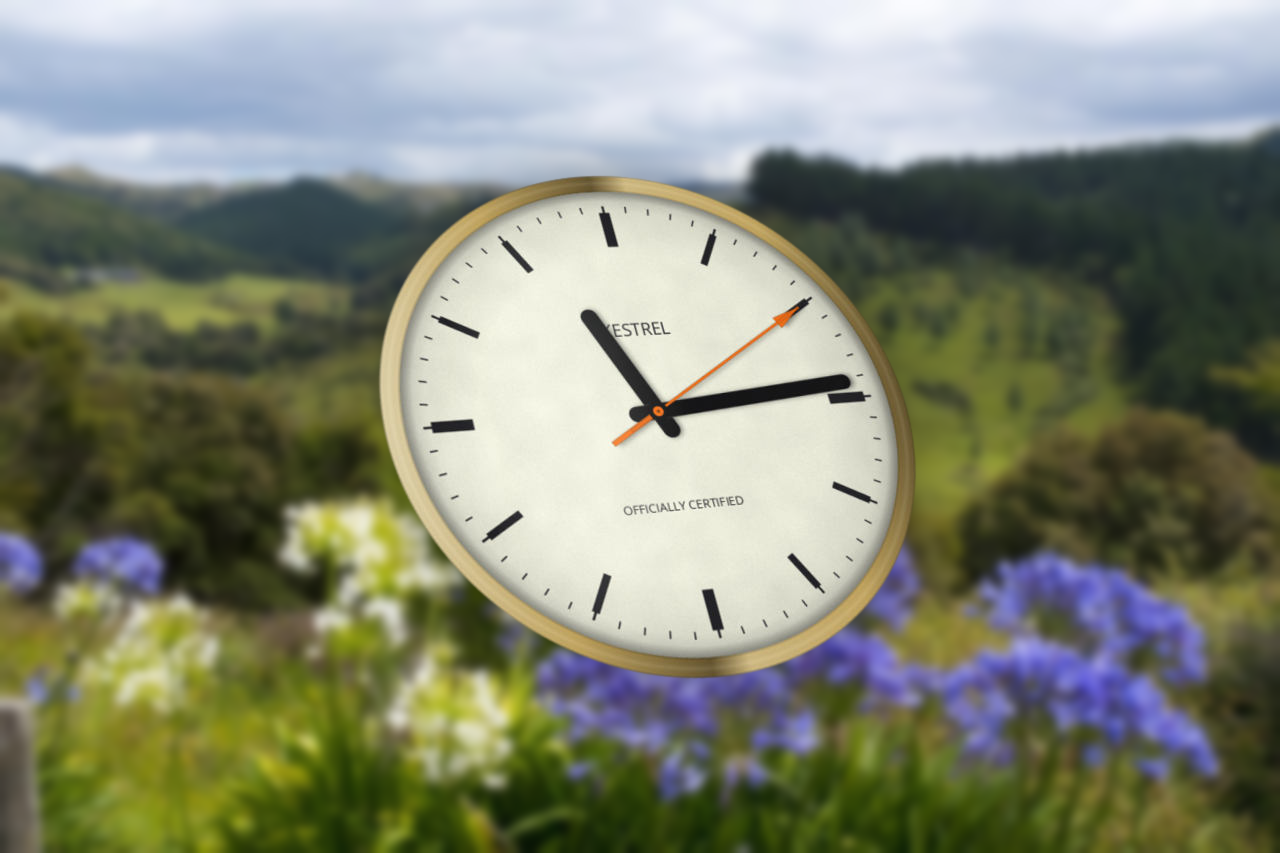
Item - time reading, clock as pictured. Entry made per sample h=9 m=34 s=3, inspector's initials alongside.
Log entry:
h=11 m=14 s=10
